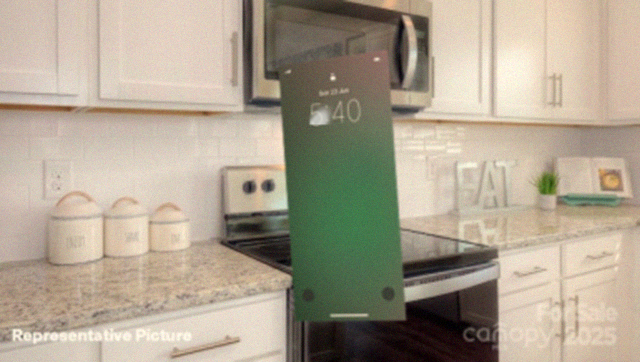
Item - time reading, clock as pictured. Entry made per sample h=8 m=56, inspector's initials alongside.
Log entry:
h=5 m=40
